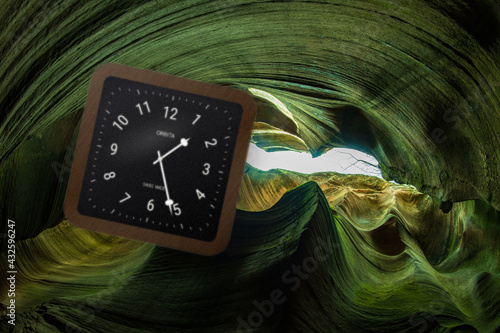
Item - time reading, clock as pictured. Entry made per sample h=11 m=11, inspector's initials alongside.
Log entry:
h=1 m=26
